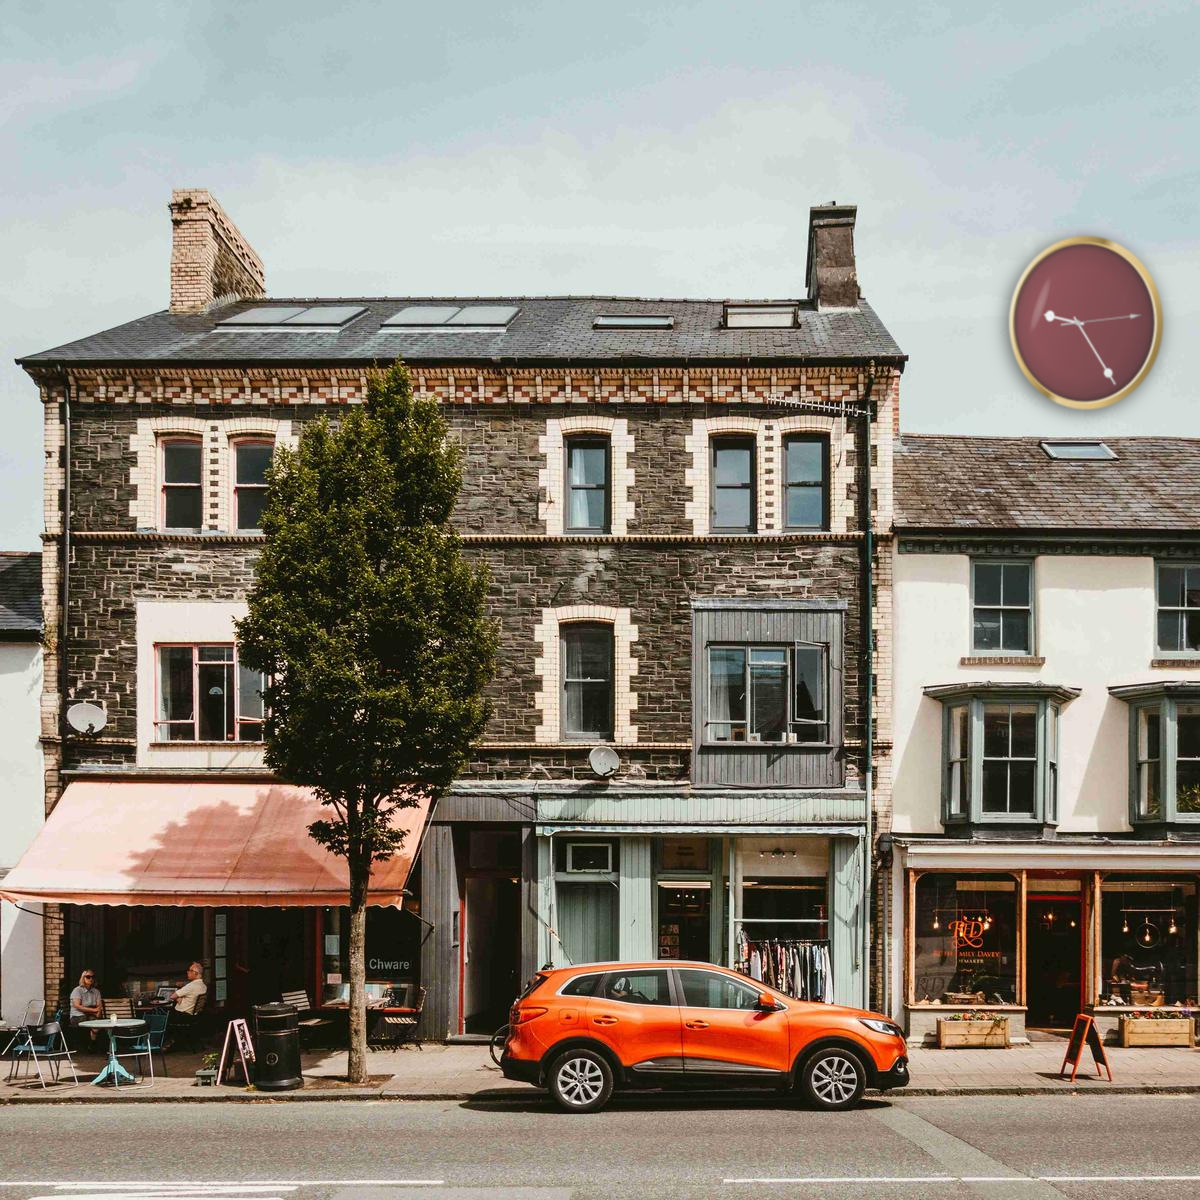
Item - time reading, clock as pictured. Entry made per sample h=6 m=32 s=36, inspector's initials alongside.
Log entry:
h=9 m=24 s=14
